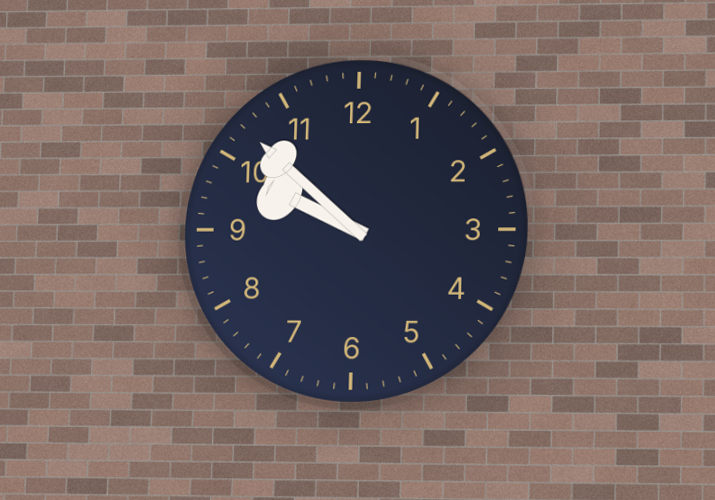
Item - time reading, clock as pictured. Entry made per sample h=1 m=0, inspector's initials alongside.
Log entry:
h=9 m=52
